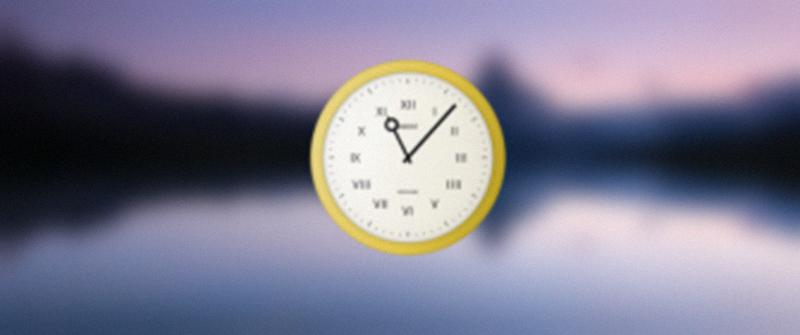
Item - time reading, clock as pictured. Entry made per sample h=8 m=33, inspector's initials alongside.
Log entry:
h=11 m=7
